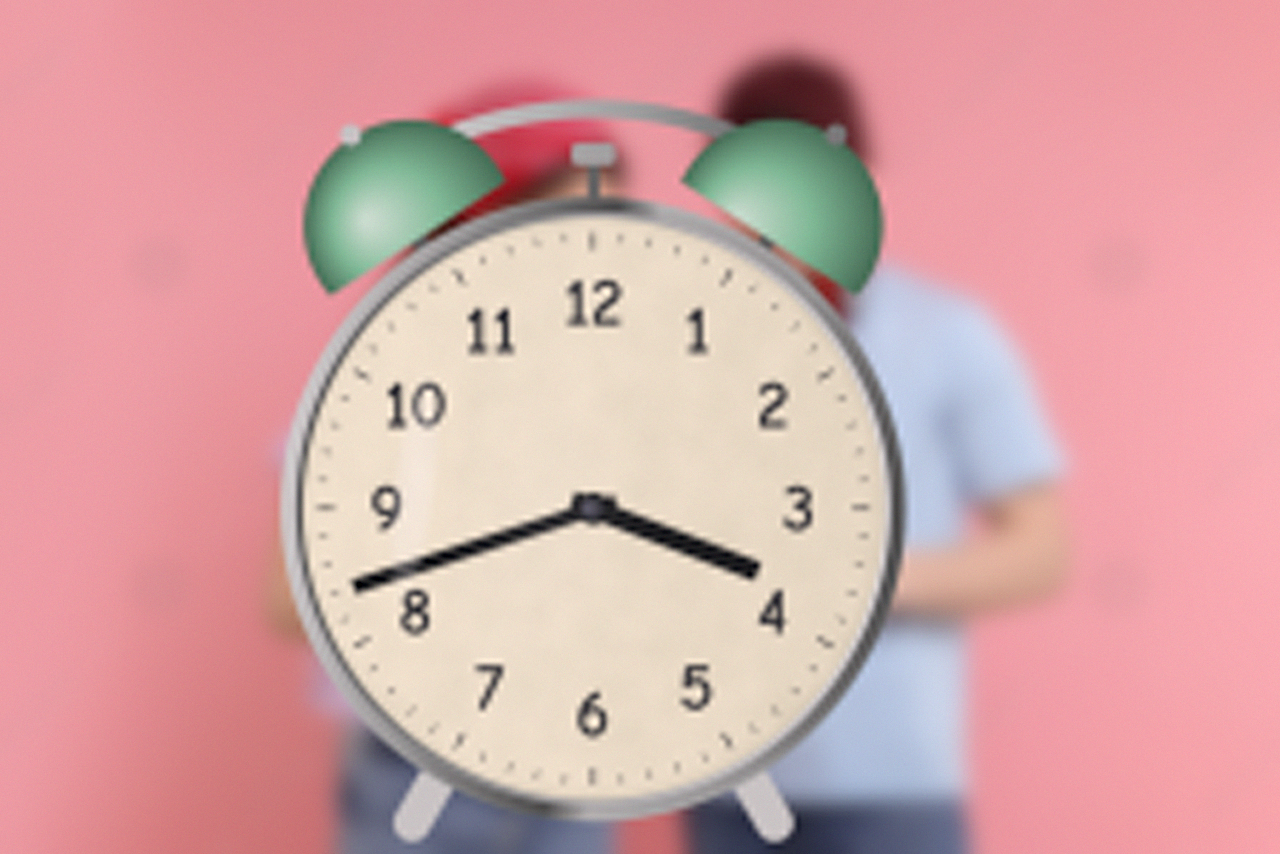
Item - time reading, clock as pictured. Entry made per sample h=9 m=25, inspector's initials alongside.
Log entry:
h=3 m=42
